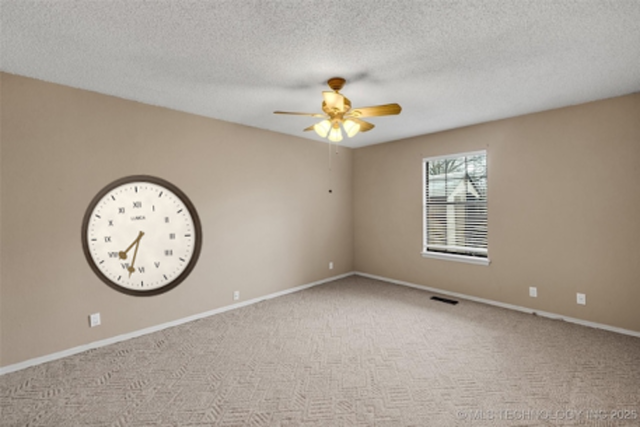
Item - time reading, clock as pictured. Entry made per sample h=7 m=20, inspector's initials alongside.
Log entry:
h=7 m=33
